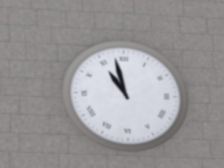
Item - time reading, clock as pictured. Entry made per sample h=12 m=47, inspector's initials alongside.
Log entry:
h=10 m=58
